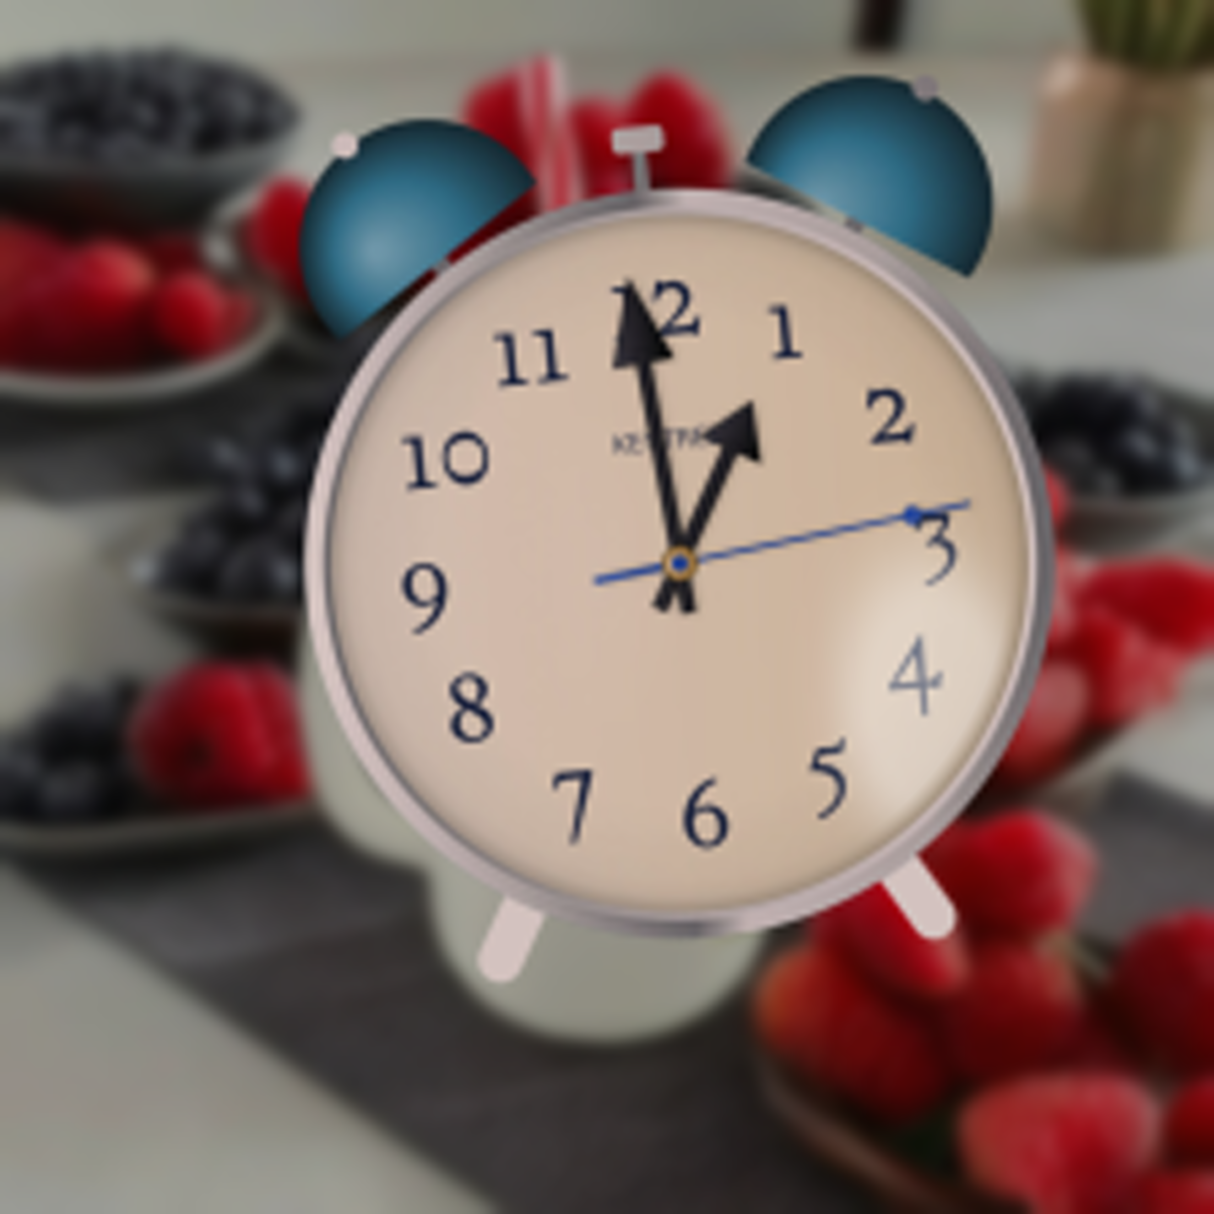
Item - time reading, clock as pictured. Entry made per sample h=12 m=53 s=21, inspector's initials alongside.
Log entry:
h=12 m=59 s=14
